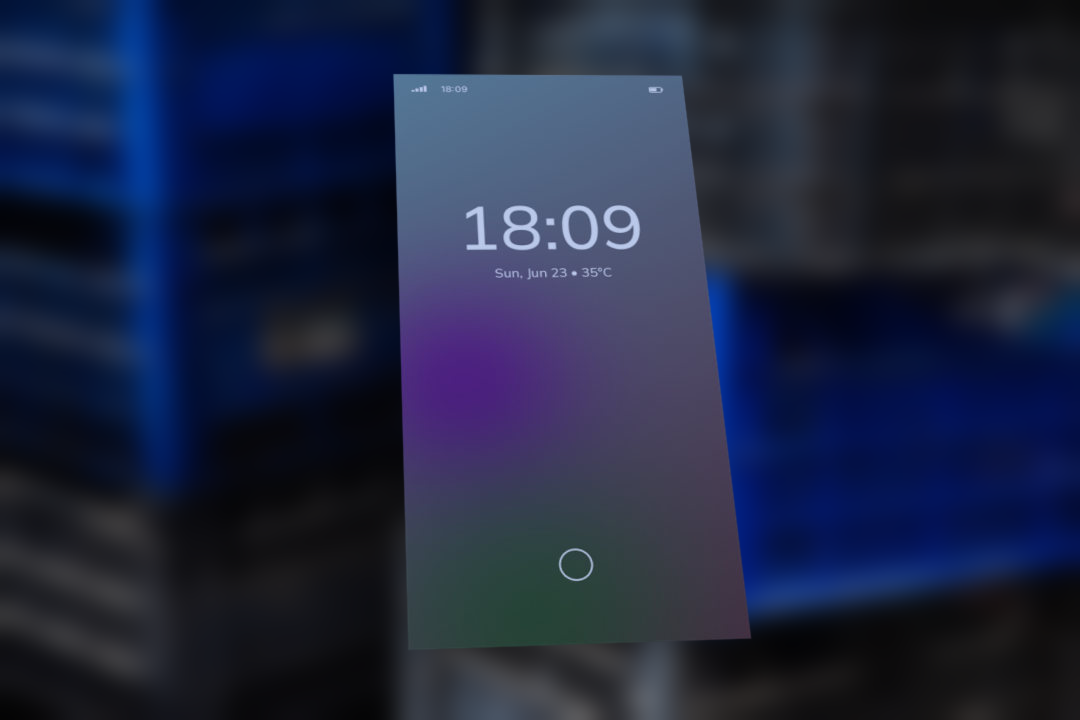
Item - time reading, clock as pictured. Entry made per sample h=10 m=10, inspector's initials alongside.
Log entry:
h=18 m=9
